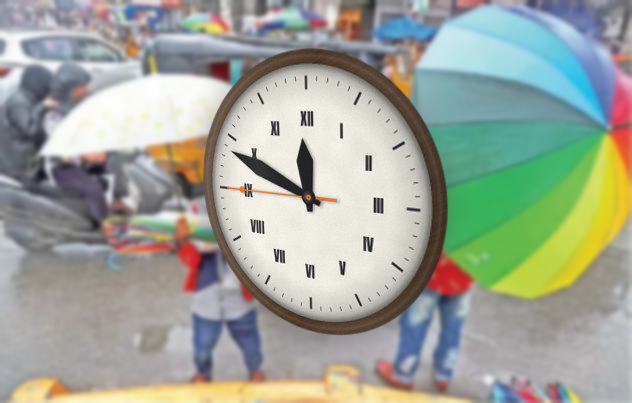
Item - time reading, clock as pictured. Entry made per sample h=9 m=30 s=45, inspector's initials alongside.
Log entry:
h=11 m=48 s=45
